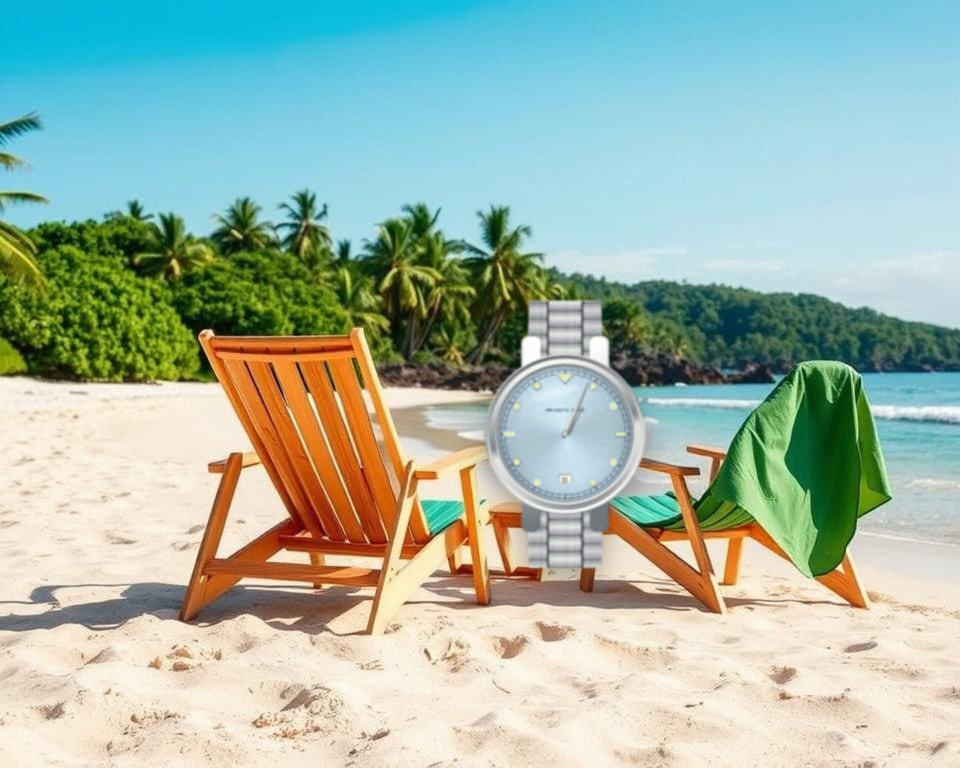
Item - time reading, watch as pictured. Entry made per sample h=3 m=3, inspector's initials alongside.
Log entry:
h=1 m=4
